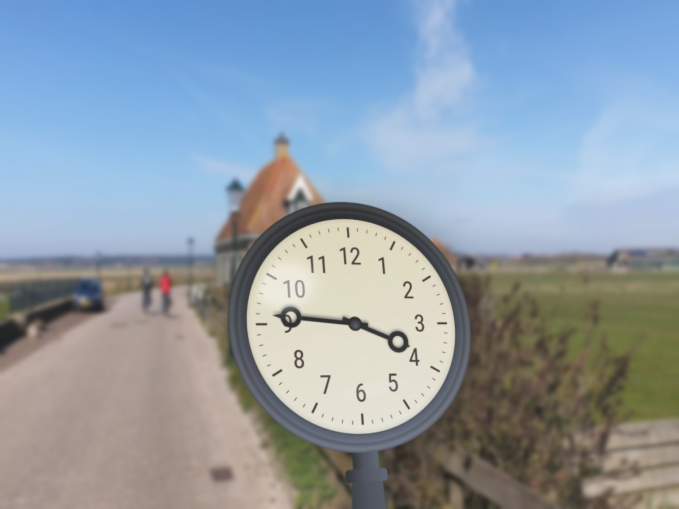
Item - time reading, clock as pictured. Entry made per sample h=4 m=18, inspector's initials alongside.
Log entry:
h=3 m=46
